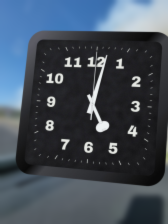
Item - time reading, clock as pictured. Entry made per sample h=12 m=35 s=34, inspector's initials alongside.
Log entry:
h=5 m=2 s=0
